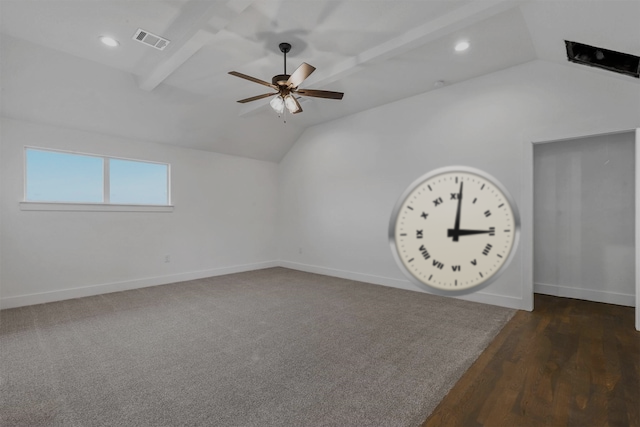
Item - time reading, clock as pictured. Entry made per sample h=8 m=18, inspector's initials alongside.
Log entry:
h=3 m=1
